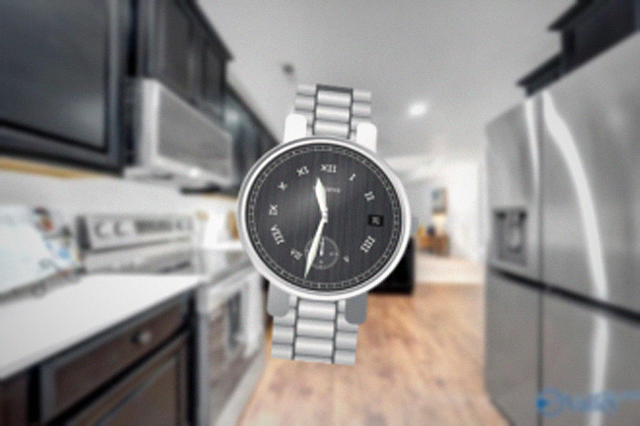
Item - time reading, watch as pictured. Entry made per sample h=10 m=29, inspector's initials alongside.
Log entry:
h=11 m=32
